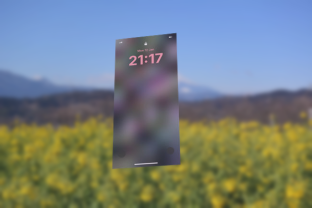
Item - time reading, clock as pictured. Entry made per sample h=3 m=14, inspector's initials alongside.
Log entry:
h=21 m=17
